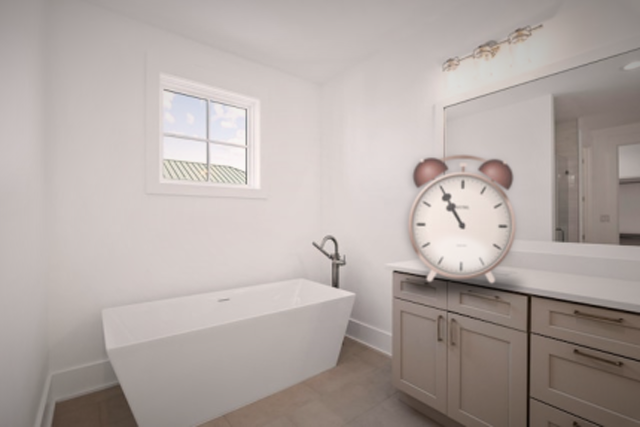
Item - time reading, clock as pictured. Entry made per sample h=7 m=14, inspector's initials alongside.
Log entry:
h=10 m=55
